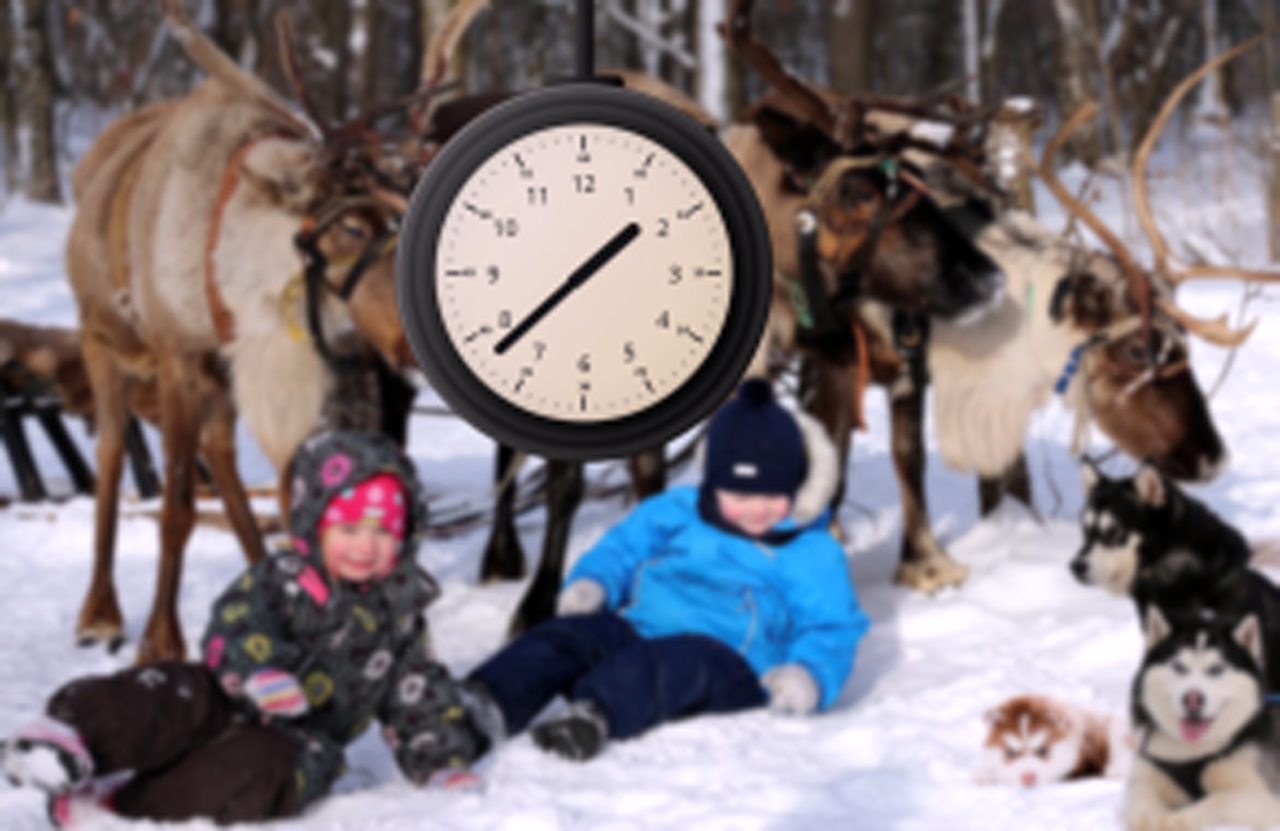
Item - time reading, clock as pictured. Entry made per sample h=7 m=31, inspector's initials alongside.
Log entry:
h=1 m=38
